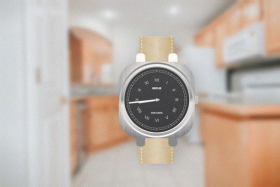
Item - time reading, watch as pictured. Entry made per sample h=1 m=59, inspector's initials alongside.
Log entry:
h=8 m=44
